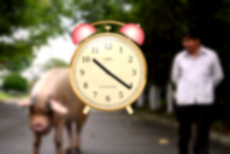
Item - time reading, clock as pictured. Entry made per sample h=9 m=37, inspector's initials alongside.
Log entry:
h=10 m=21
